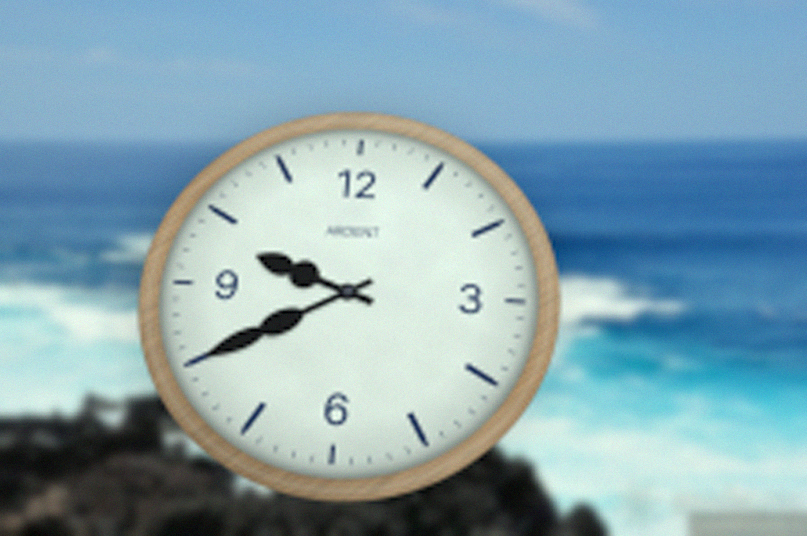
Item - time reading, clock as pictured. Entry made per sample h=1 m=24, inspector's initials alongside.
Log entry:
h=9 m=40
